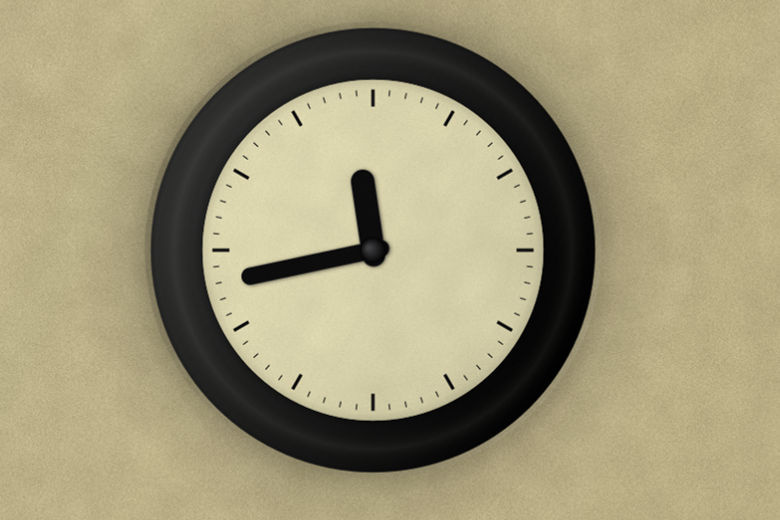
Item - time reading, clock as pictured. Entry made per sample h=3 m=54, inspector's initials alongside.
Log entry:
h=11 m=43
